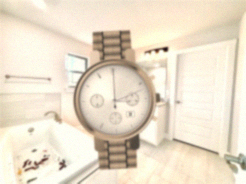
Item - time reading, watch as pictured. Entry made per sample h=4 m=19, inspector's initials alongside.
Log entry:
h=3 m=12
